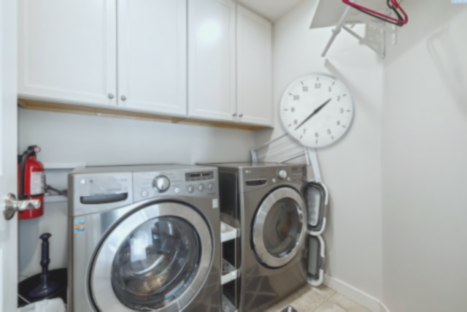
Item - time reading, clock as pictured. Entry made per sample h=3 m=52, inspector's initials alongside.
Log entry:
h=1 m=38
